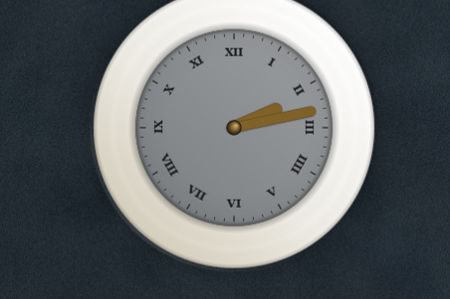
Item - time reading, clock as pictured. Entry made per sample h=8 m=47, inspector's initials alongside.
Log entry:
h=2 m=13
